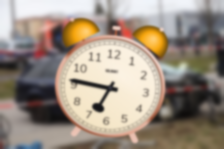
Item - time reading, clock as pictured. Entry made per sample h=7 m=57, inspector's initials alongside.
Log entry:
h=6 m=46
